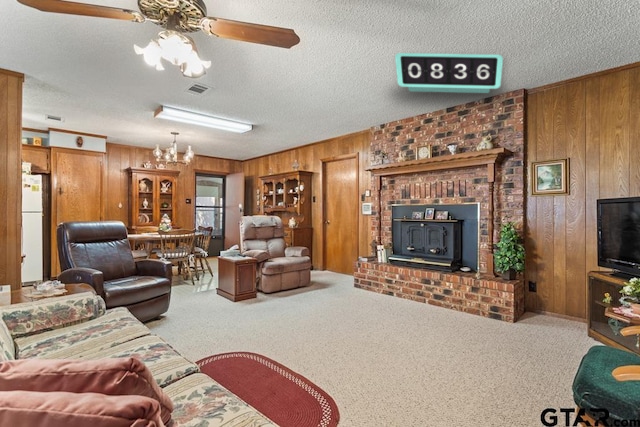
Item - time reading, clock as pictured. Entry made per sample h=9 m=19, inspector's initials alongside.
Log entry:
h=8 m=36
